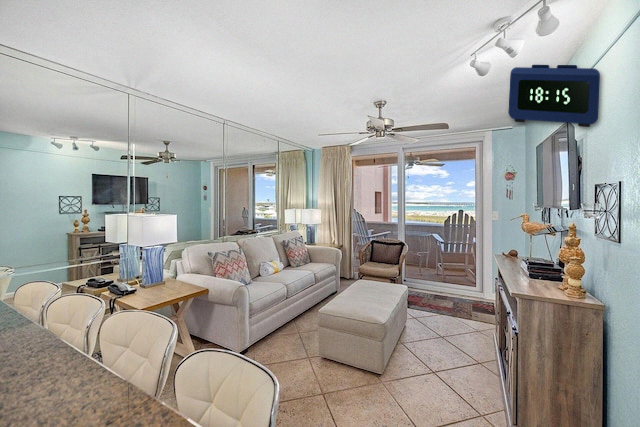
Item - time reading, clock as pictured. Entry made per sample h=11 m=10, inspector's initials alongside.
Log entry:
h=18 m=15
